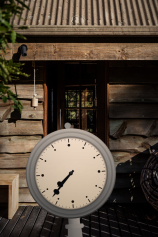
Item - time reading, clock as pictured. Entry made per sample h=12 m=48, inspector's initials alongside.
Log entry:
h=7 m=37
